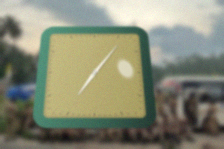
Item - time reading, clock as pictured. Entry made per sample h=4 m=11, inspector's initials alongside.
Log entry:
h=7 m=6
